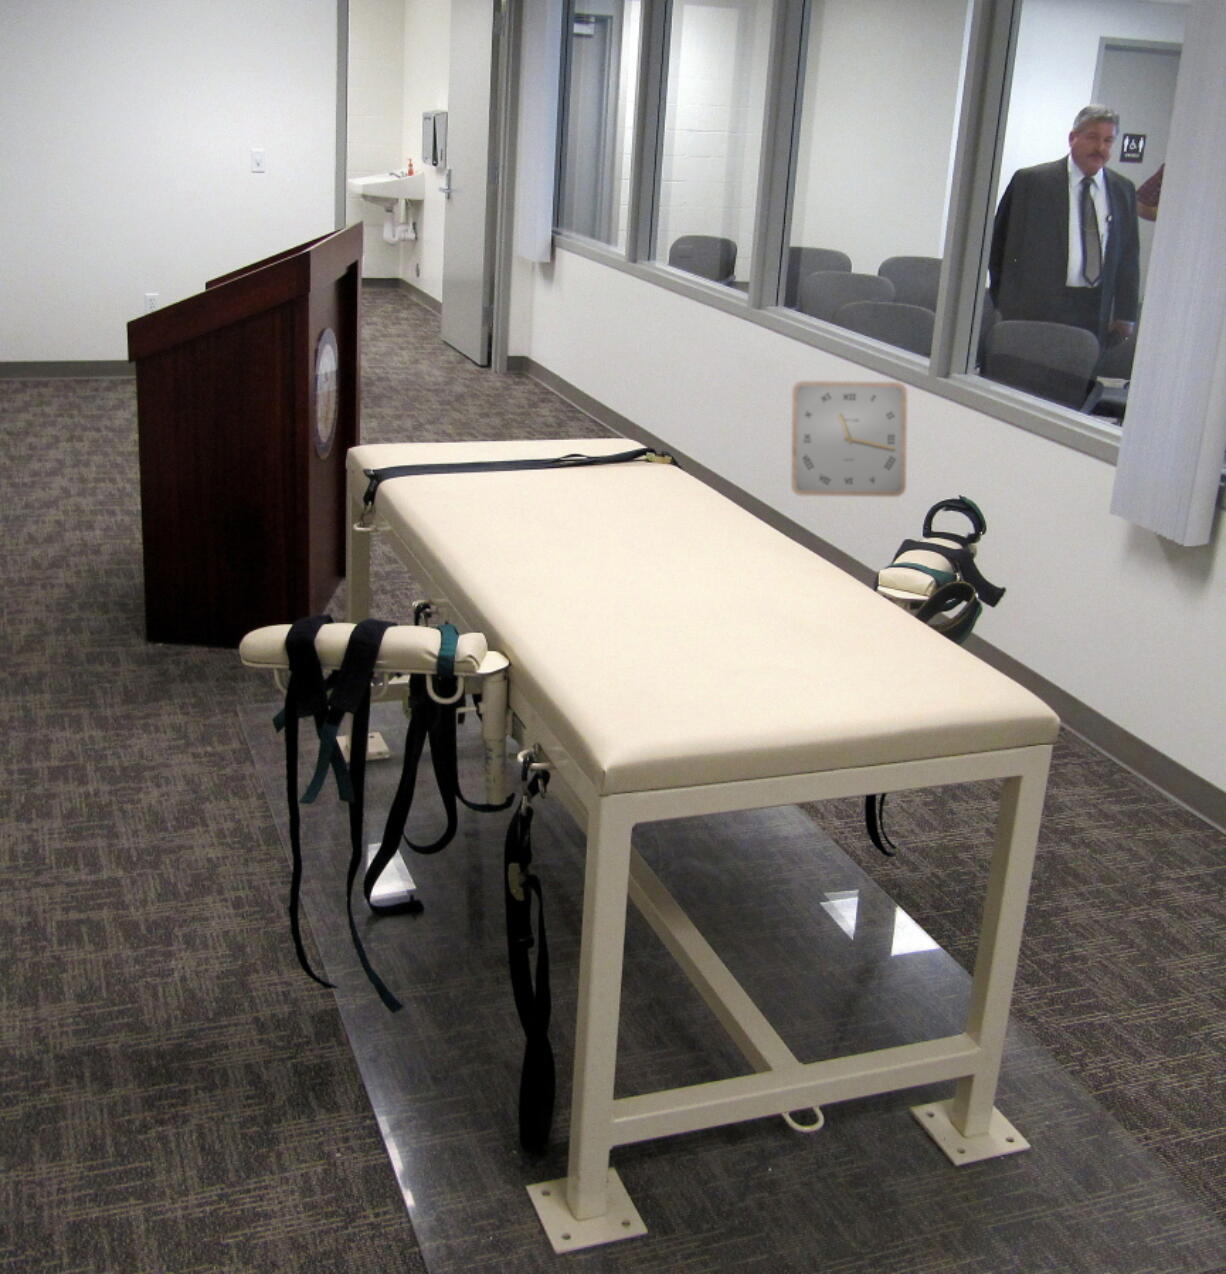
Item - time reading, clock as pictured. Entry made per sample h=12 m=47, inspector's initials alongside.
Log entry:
h=11 m=17
